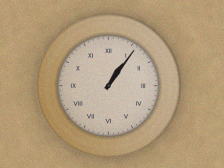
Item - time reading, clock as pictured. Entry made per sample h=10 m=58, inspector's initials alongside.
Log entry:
h=1 m=6
